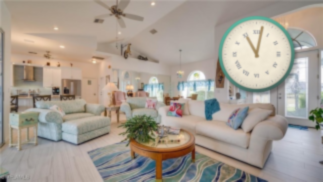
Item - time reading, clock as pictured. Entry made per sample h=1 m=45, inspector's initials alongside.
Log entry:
h=11 m=2
